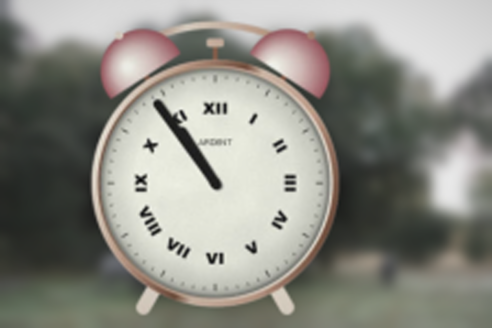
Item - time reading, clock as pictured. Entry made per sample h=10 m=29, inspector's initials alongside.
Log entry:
h=10 m=54
